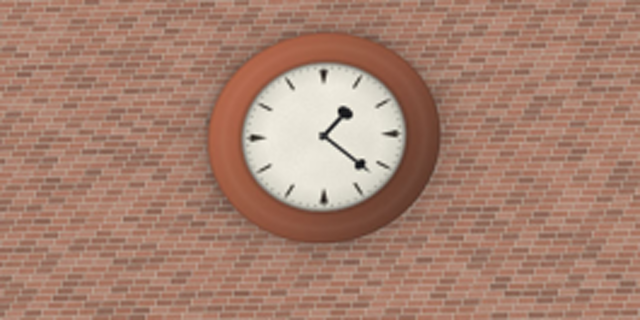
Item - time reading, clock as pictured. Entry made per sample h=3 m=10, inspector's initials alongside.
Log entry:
h=1 m=22
